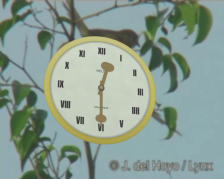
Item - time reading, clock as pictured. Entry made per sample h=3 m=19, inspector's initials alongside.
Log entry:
h=12 m=30
